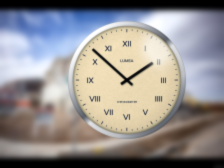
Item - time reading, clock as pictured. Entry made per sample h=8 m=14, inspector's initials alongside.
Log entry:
h=1 m=52
